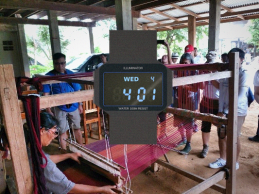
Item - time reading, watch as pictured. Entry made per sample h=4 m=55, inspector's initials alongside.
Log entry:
h=4 m=1
